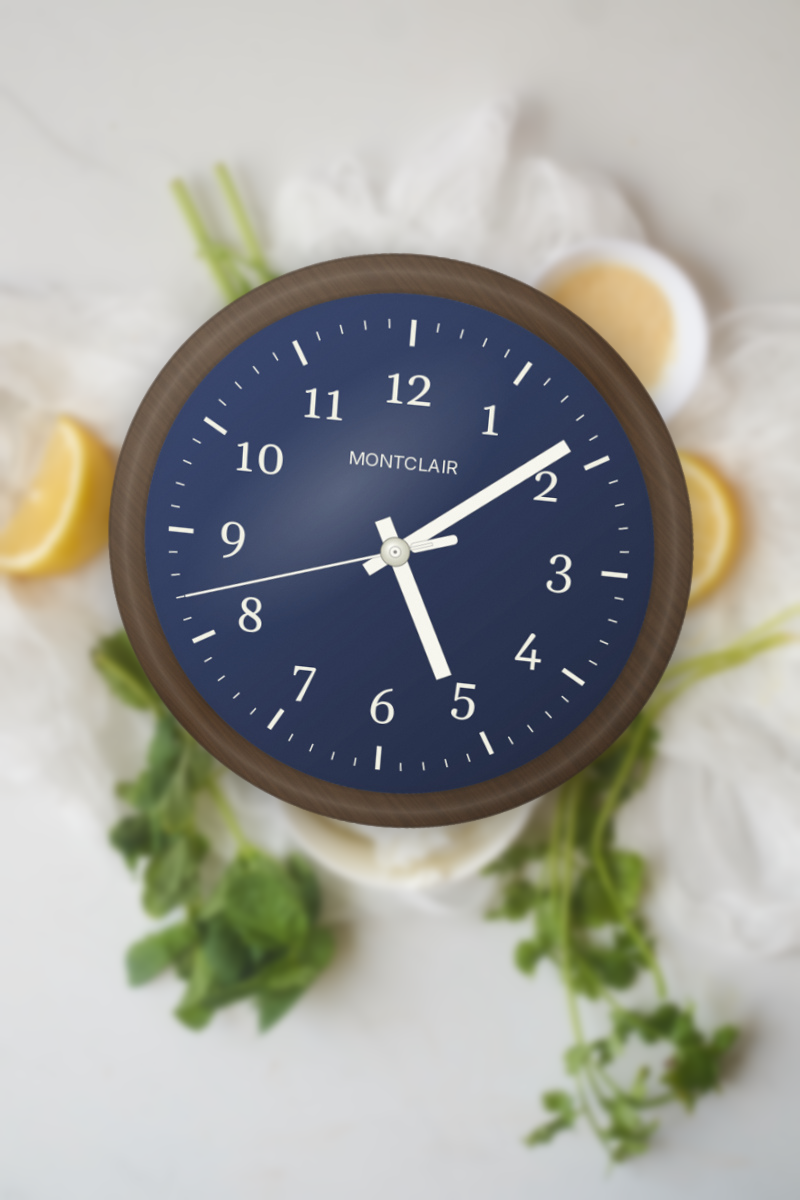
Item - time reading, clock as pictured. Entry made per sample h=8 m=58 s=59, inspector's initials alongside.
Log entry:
h=5 m=8 s=42
